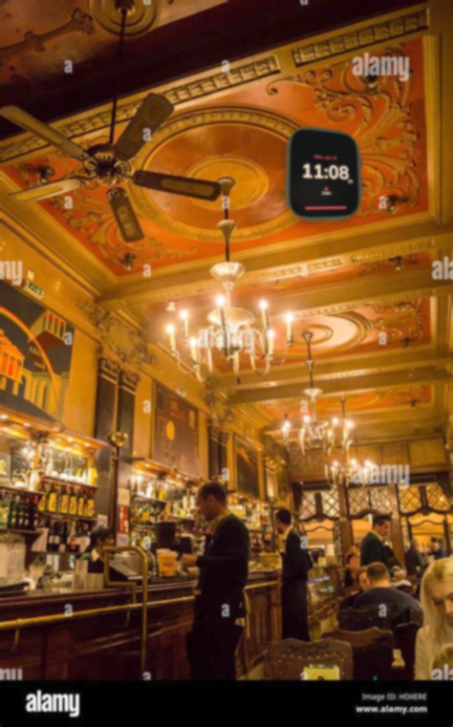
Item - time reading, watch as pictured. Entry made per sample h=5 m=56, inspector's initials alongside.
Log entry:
h=11 m=8
